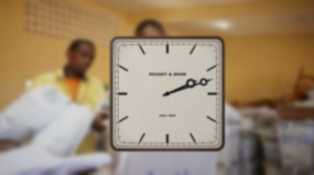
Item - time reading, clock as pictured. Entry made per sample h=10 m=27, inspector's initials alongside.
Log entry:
h=2 m=12
